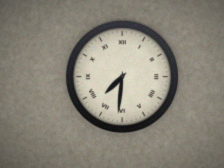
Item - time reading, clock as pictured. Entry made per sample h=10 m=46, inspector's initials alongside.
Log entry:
h=7 m=31
